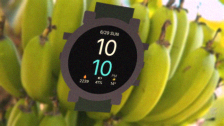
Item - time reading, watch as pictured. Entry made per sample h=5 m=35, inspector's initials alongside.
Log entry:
h=10 m=10
